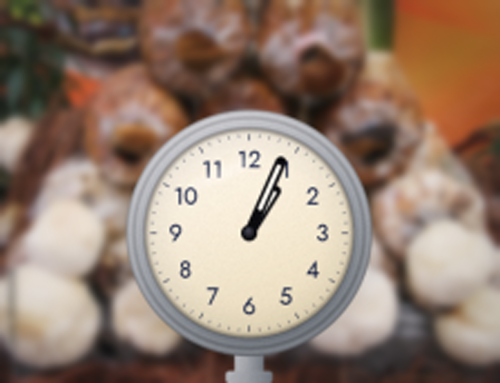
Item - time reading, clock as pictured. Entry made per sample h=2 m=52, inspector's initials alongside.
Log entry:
h=1 m=4
